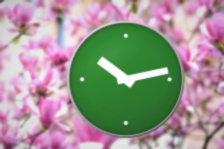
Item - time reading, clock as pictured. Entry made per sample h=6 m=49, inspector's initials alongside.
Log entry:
h=10 m=13
